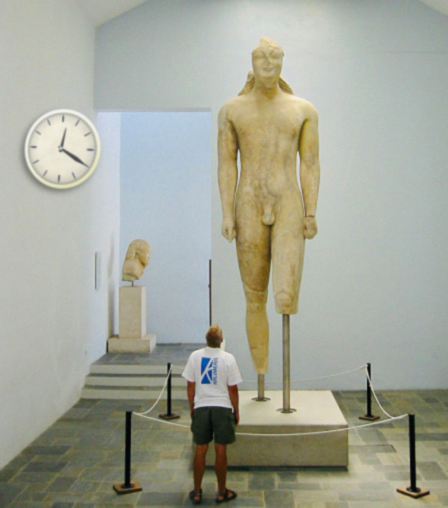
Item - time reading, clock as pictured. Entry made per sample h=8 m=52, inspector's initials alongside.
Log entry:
h=12 m=20
